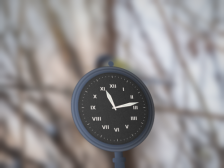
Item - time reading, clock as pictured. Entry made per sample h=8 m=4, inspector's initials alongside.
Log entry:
h=11 m=13
